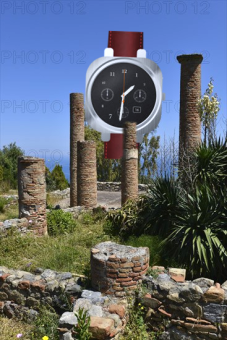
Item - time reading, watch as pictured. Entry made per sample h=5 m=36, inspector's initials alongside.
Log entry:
h=1 m=31
